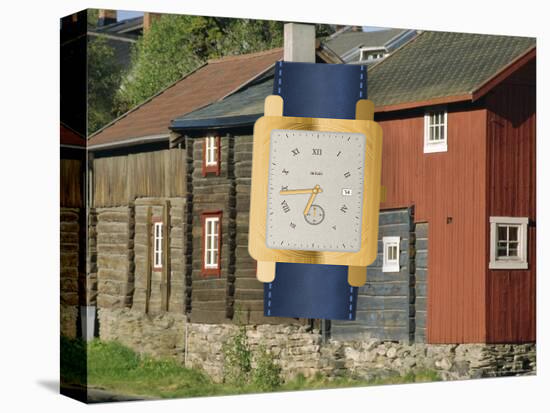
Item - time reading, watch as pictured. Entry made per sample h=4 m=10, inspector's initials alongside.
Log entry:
h=6 m=44
